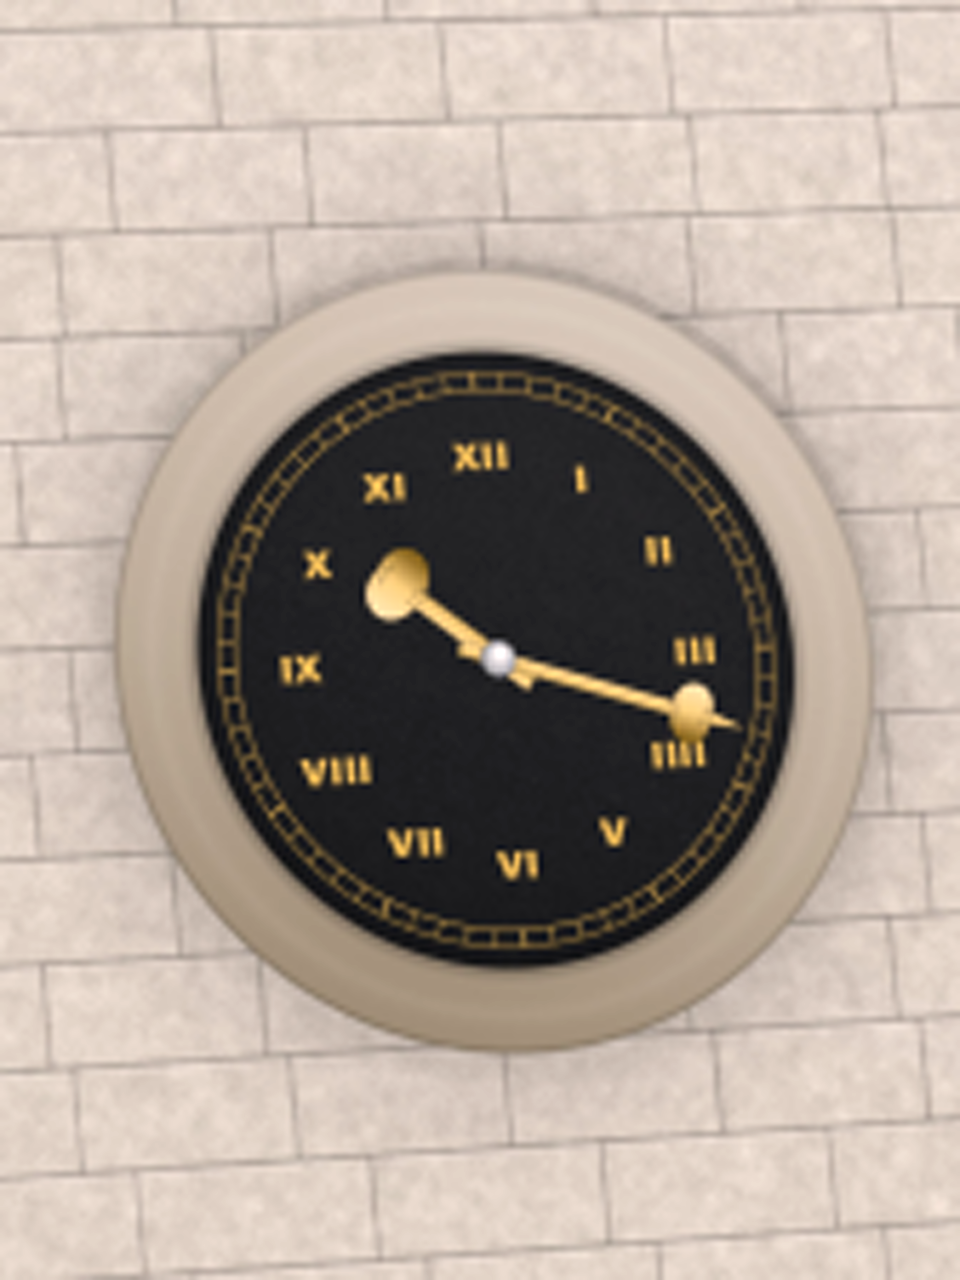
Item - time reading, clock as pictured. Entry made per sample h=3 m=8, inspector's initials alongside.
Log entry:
h=10 m=18
